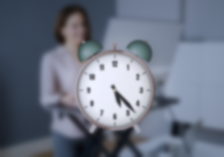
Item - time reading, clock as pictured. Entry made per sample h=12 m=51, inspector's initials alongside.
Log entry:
h=5 m=23
